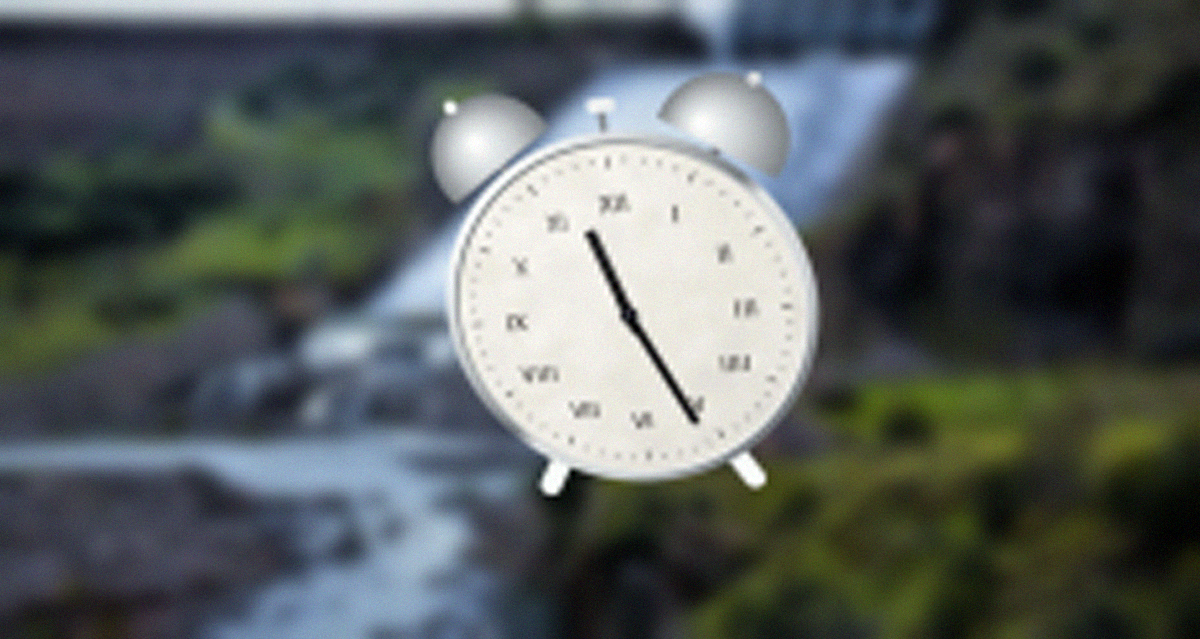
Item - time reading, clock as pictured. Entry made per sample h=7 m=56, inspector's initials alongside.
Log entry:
h=11 m=26
